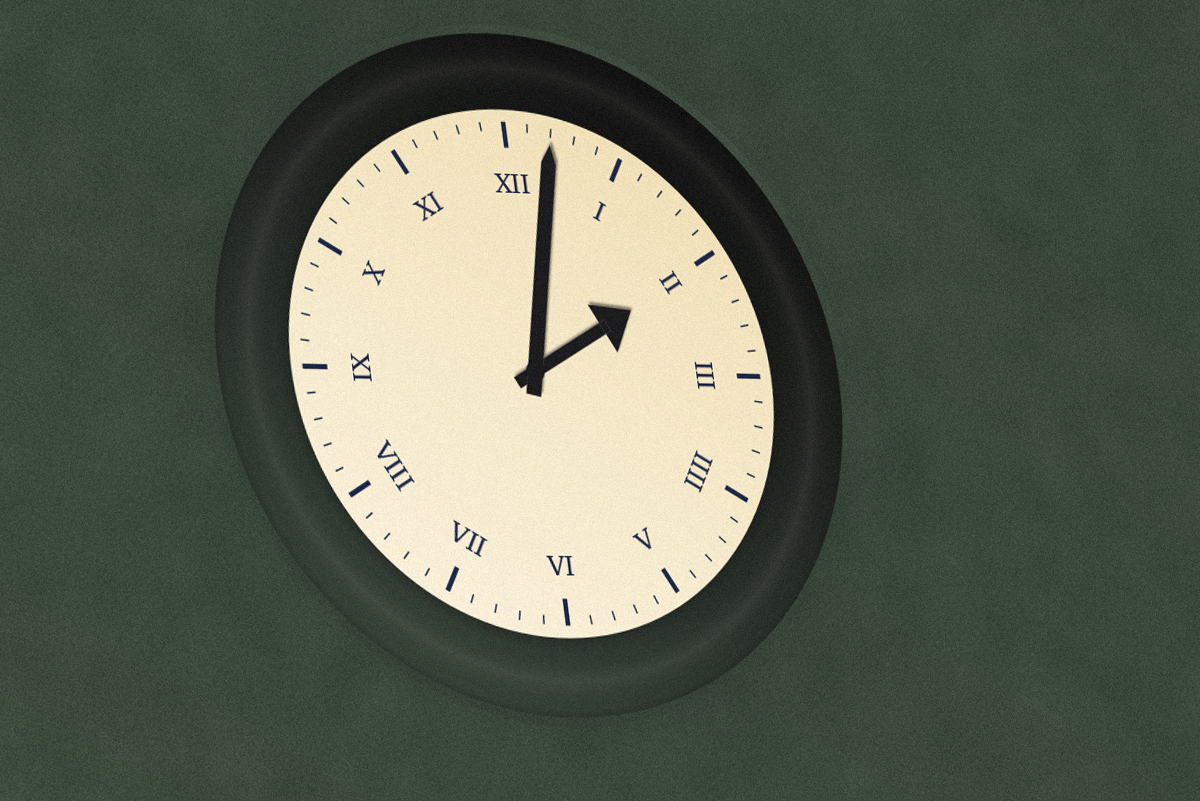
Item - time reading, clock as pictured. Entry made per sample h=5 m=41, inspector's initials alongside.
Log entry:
h=2 m=2
